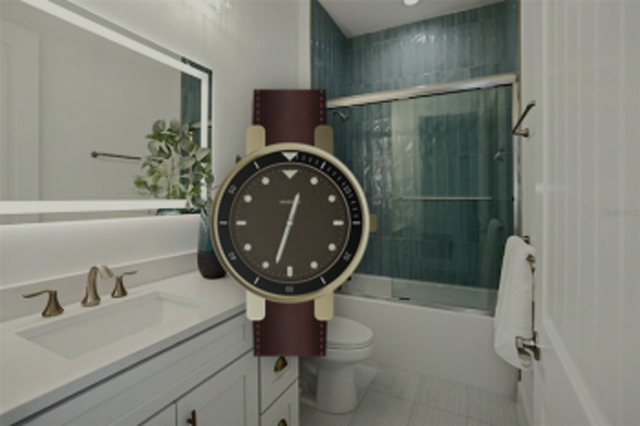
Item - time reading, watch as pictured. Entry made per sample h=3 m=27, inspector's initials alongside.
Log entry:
h=12 m=33
